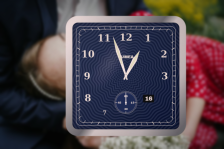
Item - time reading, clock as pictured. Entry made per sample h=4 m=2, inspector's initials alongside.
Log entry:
h=12 m=57
